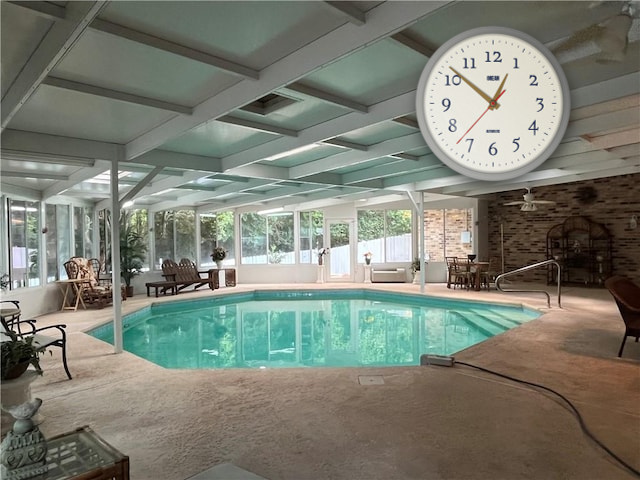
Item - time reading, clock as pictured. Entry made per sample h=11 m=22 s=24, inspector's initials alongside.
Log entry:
h=12 m=51 s=37
